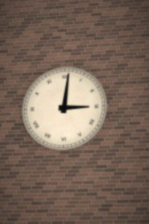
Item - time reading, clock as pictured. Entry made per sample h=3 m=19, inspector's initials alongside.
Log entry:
h=3 m=1
